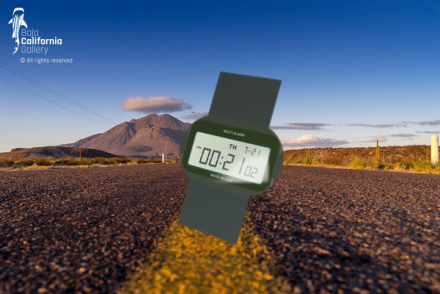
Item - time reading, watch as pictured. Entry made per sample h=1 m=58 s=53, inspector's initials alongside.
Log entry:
h=0 m=21 s=2
